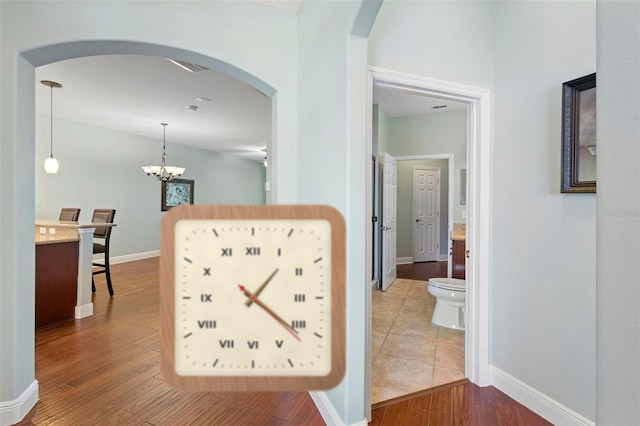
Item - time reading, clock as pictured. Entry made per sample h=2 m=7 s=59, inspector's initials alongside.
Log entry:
h=1 m=21 s=22
